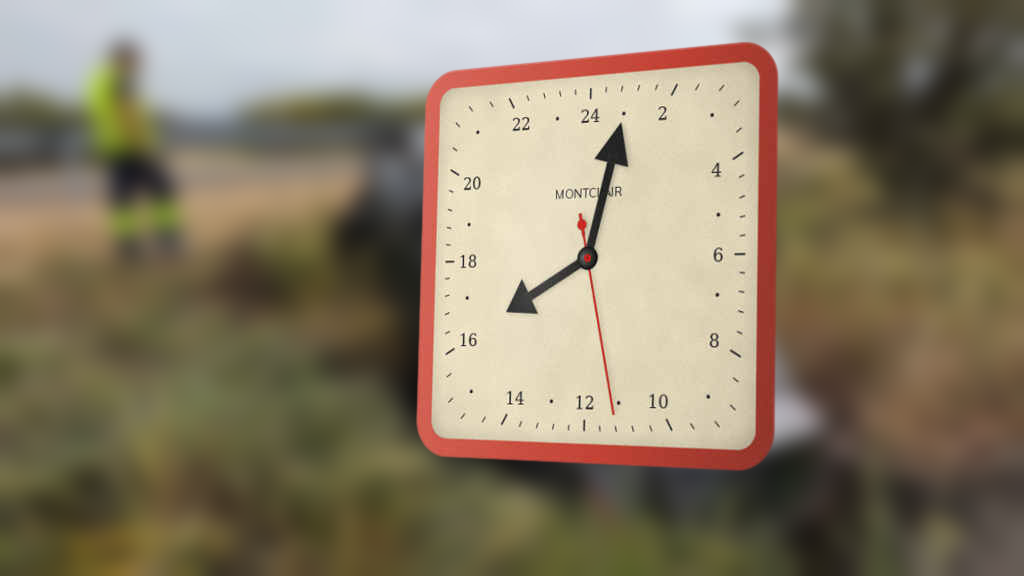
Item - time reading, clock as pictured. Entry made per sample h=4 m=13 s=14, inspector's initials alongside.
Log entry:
h=16 m=2 s=28
